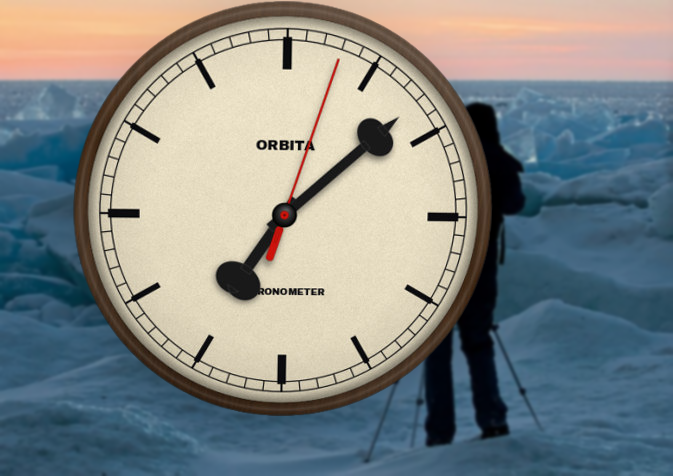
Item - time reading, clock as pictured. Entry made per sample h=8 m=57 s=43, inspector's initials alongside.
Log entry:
h=7 m=8 s=3
